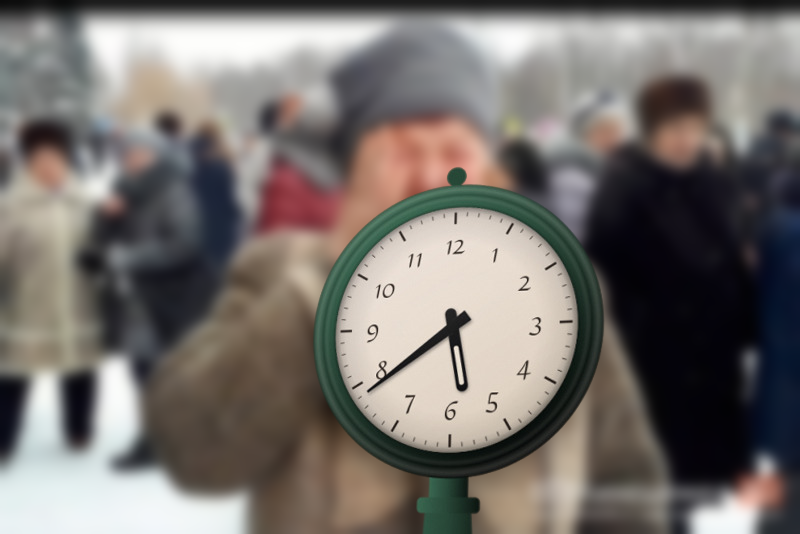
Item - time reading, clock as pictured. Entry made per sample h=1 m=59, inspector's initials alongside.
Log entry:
h=5 m=39
